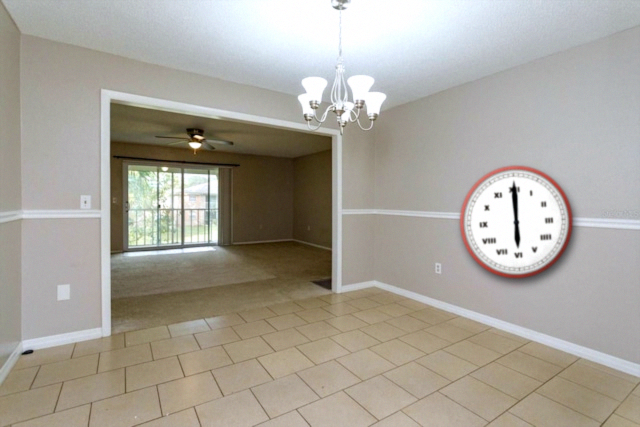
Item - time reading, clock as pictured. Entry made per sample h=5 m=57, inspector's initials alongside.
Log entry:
h=6 m=0
